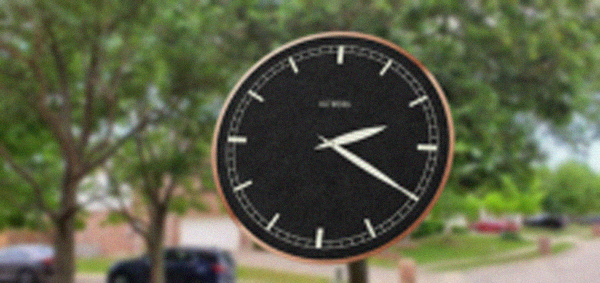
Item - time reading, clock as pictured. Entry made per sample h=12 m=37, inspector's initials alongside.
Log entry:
h=2 m=20
